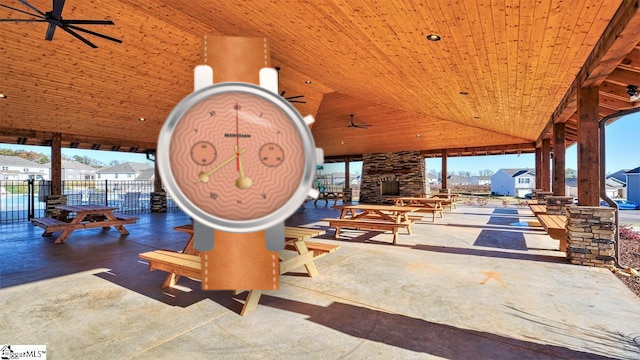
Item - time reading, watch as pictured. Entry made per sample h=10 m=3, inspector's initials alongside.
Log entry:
h=5 m=39
